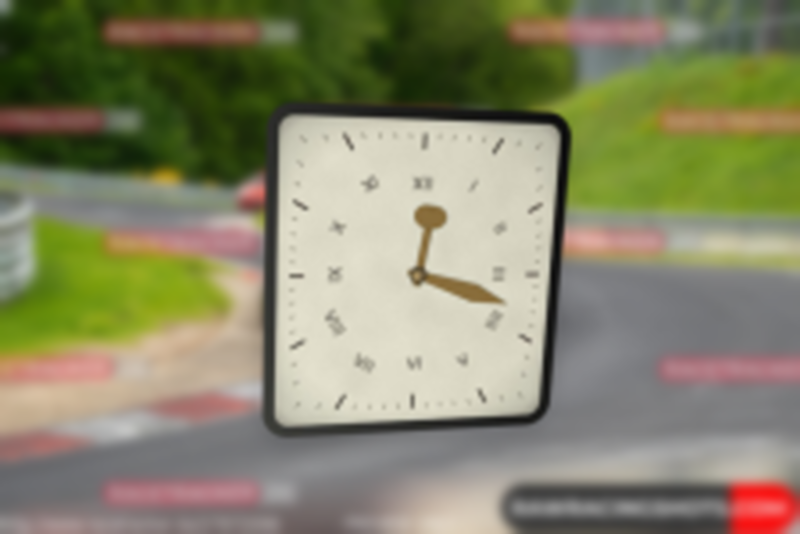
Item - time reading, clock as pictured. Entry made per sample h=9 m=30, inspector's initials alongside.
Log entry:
h=12 m=18
